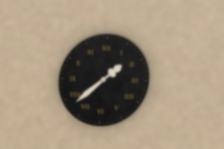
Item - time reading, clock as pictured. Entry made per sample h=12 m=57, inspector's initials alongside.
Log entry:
h=1 m=38
